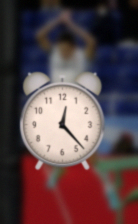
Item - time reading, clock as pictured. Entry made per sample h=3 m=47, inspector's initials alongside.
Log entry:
h=12 m=23
